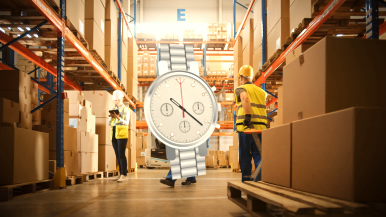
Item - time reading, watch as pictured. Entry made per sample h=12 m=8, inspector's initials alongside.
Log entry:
h=10 m=22
